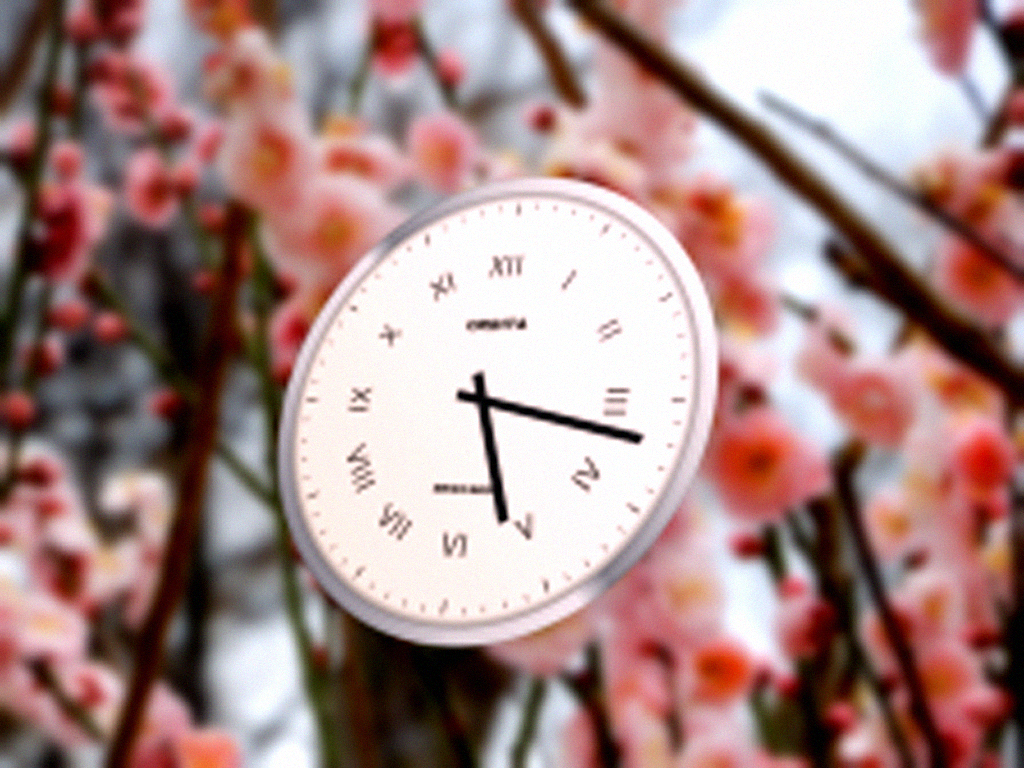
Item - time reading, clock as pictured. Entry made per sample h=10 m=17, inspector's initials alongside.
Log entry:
h=5 m=17
